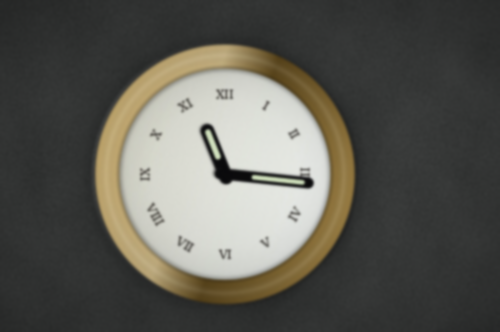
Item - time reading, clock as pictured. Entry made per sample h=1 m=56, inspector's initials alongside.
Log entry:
h=11 m=16
